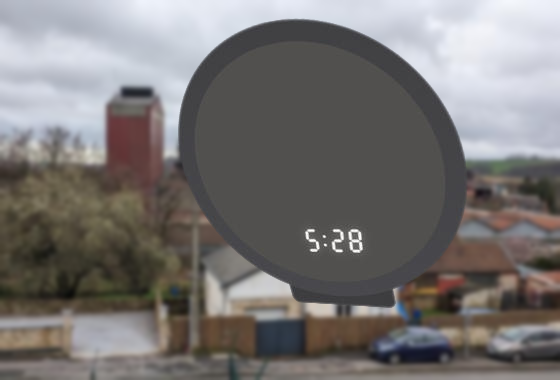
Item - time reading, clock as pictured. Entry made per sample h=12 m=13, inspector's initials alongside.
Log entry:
h=5 m=28
